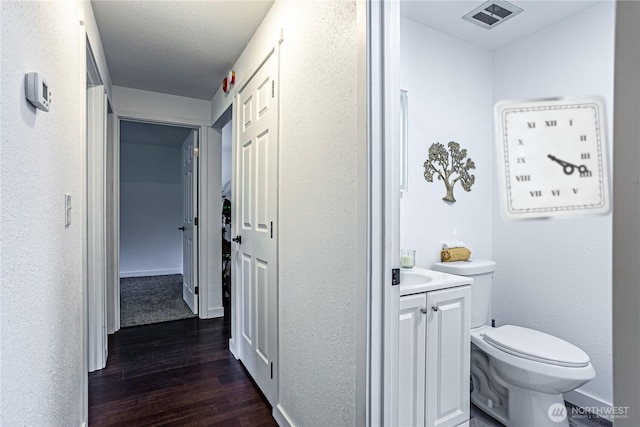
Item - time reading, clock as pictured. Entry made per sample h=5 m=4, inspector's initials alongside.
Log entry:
h=4 m=19
